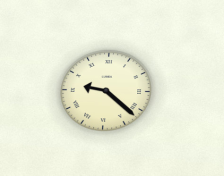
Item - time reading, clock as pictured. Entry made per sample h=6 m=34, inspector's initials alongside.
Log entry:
h=9 m=22
